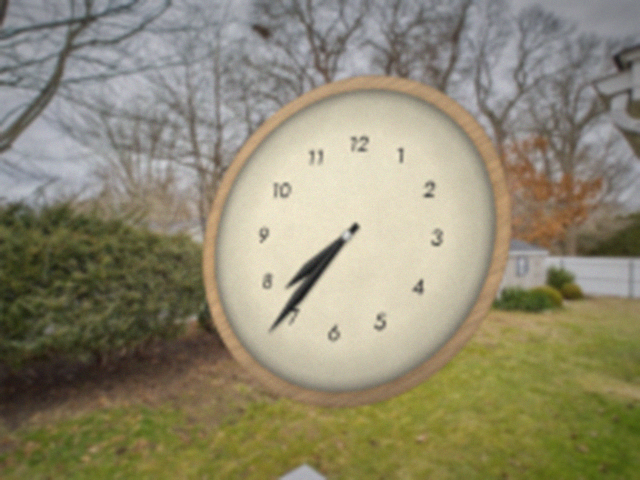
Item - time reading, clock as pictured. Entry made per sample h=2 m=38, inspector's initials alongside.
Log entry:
h=7 m=36
